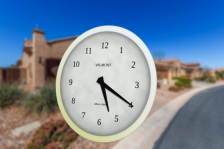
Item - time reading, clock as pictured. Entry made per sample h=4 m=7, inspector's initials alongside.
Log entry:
h=5 m=20
